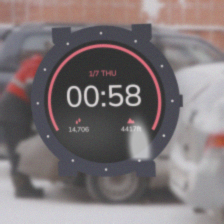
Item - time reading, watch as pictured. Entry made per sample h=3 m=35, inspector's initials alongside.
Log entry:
h=0 m=58
